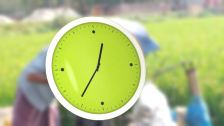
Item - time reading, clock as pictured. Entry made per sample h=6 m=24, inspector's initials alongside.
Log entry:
h=12 m=36
